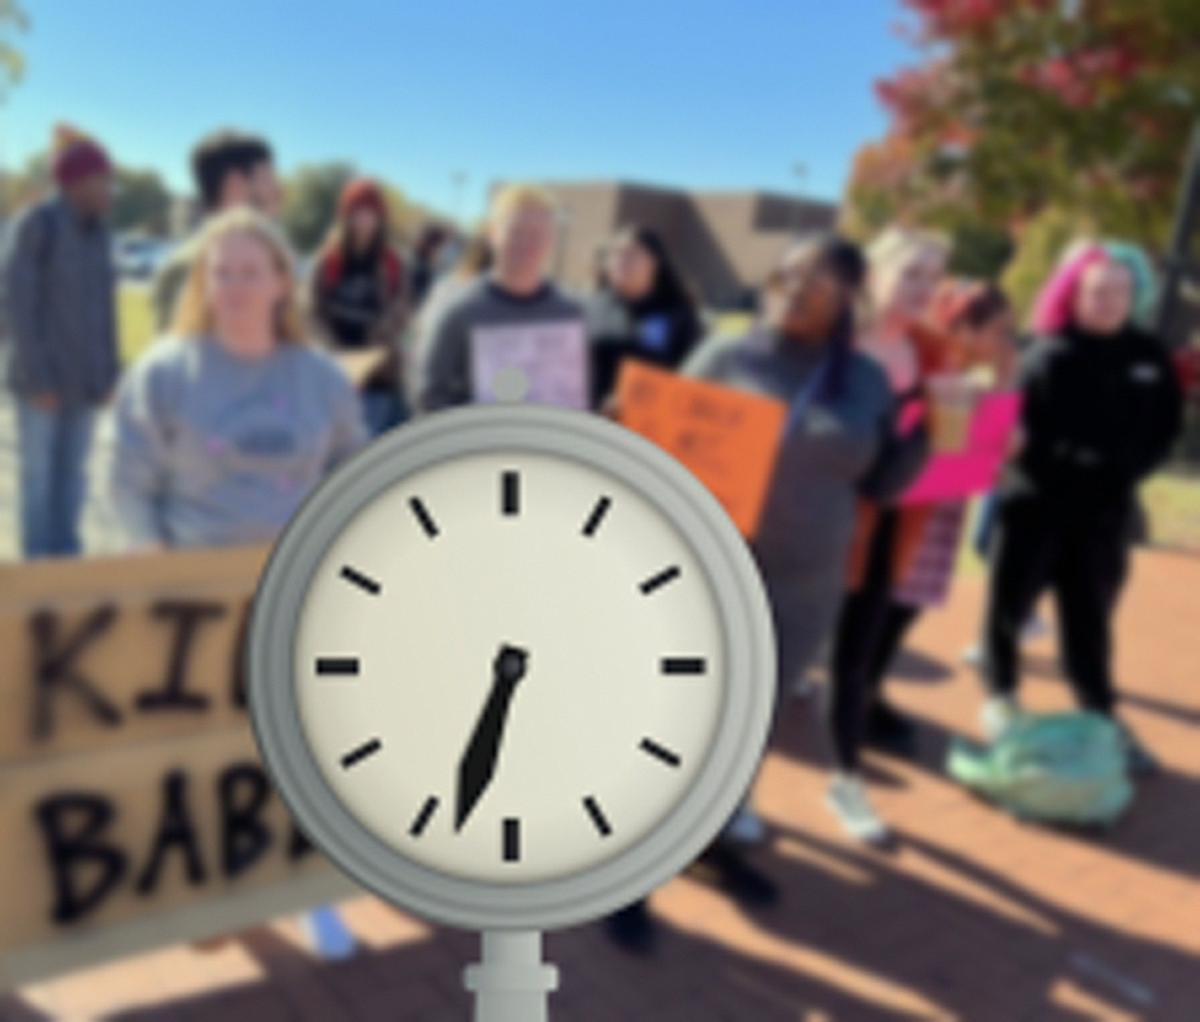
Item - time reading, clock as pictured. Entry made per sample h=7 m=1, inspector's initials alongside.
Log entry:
h=6 m=33
